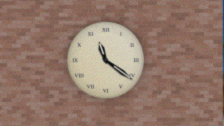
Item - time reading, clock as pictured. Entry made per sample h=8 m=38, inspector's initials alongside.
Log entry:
h=11 m=21
